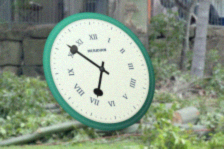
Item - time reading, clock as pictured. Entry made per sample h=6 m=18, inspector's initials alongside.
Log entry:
h=6 m=52
